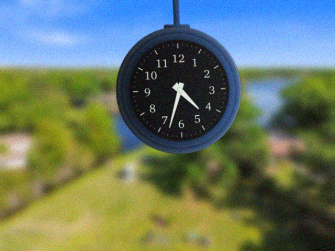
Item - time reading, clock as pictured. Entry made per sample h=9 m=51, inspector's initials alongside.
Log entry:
h=4 m=33
